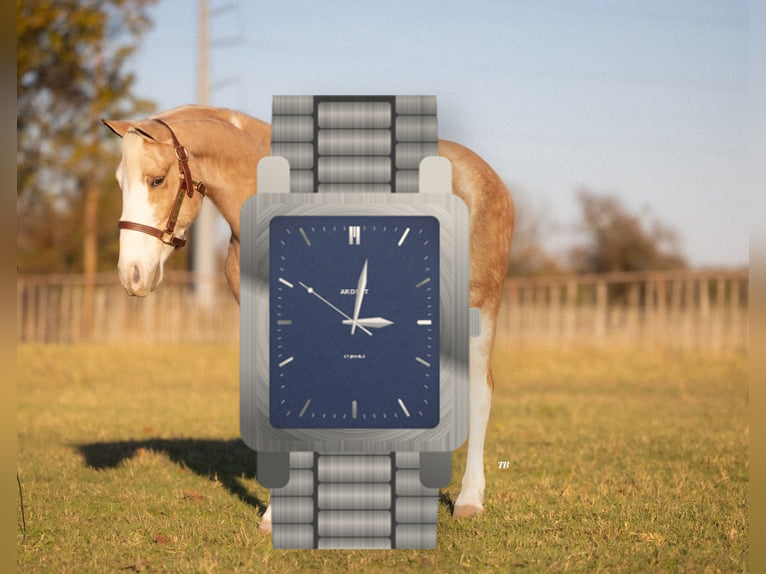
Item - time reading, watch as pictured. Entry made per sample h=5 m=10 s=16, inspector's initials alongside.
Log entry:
h=3 m=1 s=51
